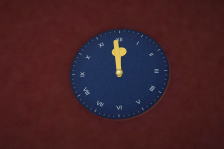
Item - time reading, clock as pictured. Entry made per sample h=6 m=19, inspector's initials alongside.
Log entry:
h=11 m=59
